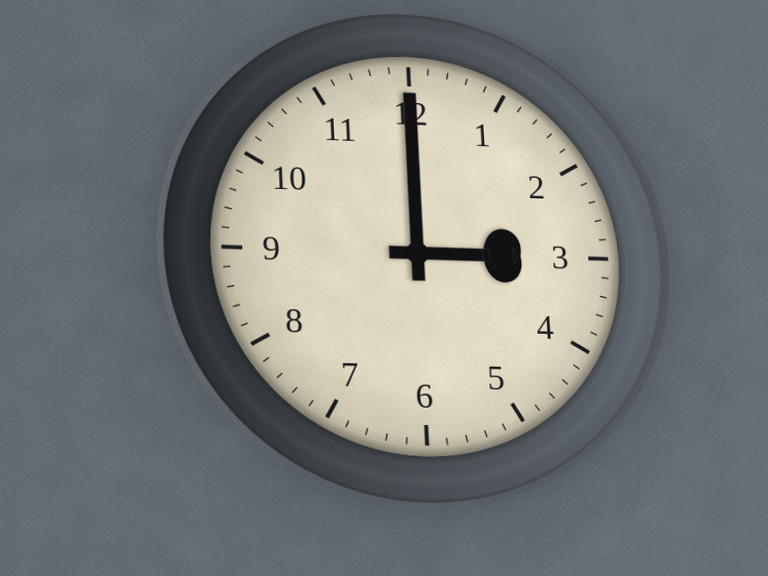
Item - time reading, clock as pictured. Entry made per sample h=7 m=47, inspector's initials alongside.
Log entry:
h=3 m=0
